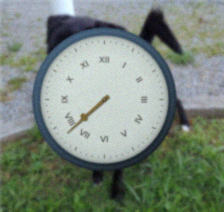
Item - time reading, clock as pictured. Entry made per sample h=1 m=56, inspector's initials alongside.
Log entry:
h=7 m=38
